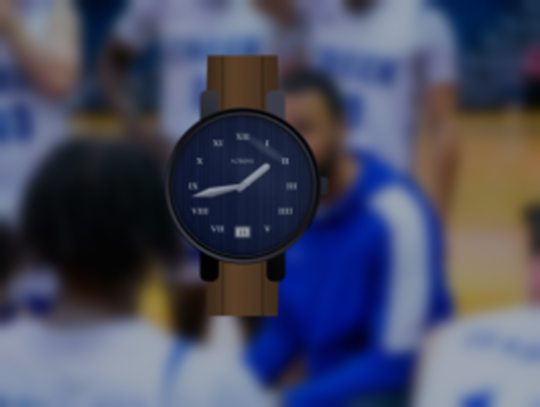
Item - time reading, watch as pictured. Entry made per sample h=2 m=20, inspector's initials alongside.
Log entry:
h=1 m=43
